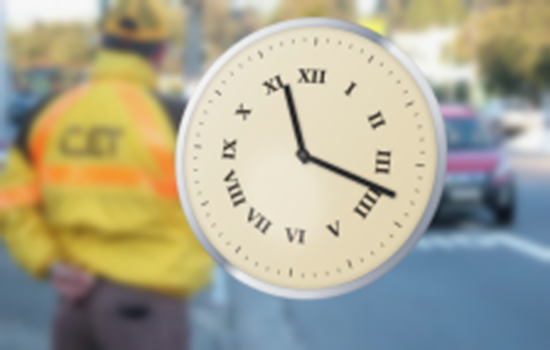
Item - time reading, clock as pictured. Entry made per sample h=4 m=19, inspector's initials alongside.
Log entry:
h=11 m=18
